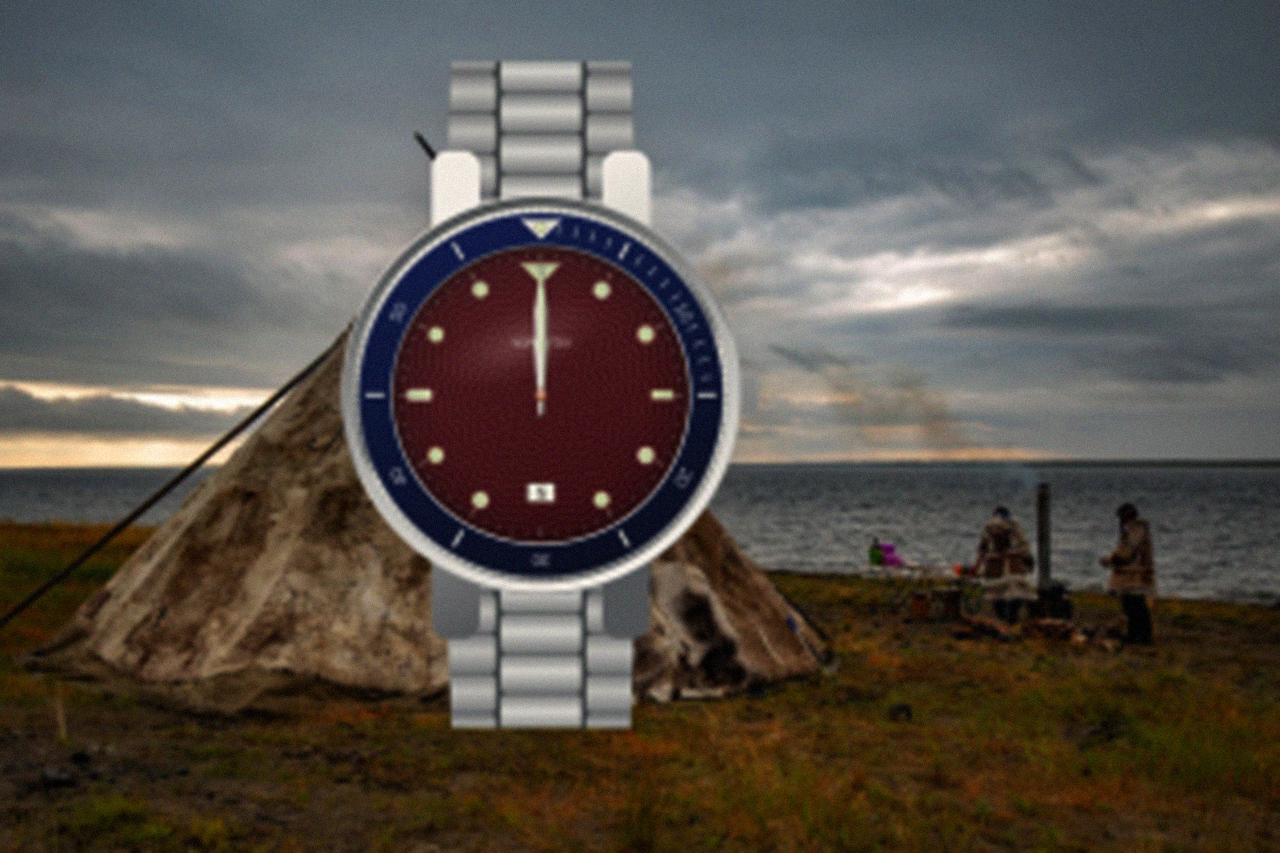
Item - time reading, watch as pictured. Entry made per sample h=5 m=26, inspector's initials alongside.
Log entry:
h=12 m=0
